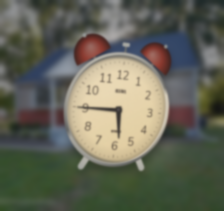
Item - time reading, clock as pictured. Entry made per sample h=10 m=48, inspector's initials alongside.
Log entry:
h=5 m=45
